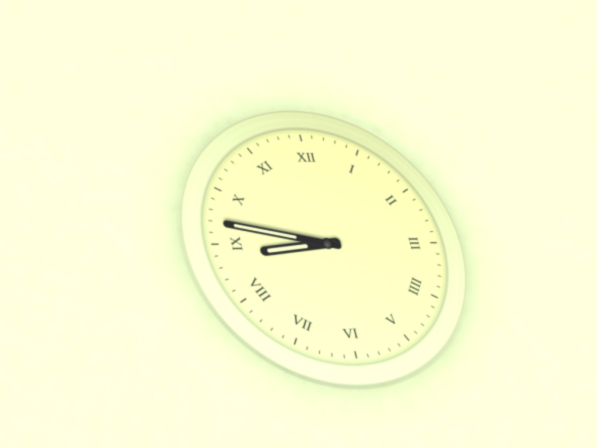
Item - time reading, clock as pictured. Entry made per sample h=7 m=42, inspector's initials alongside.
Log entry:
h=8 m=47
